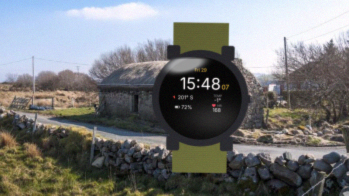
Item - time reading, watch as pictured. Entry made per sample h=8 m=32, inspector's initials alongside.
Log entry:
h=15 m=48
